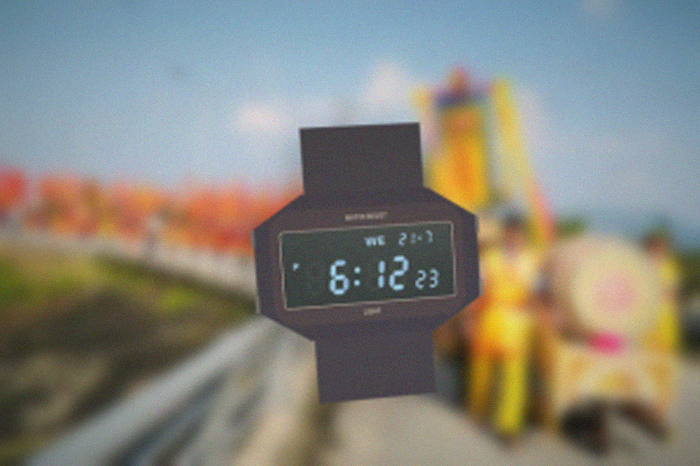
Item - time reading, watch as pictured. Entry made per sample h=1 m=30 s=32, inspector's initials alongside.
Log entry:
h=6 m=12 s=23
